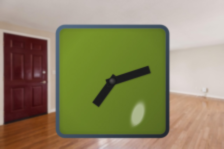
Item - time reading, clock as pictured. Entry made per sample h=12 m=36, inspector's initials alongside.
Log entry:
h=7 m=12
